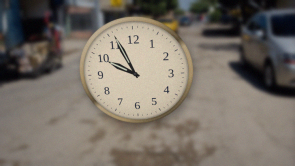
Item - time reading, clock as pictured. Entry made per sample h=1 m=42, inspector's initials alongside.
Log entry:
h=9 m=56
